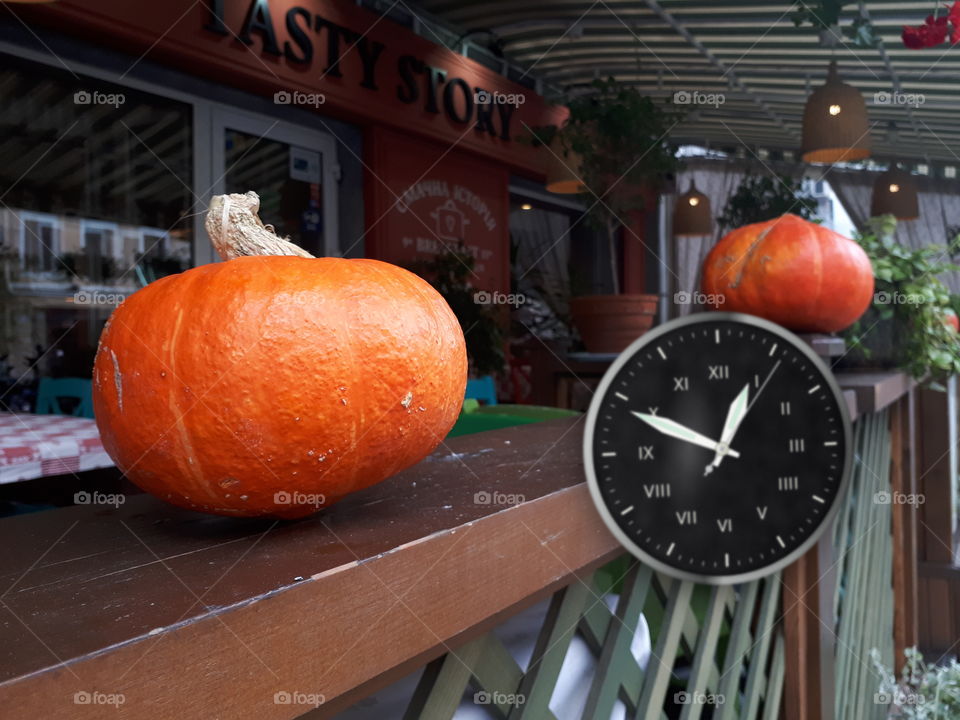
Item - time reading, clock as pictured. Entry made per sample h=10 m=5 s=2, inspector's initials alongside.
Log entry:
h=12 m=49 s=6
